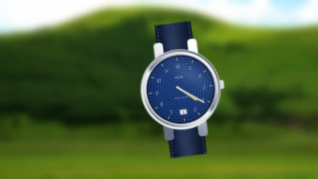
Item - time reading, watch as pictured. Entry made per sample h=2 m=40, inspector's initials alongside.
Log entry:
h=4 m=21
